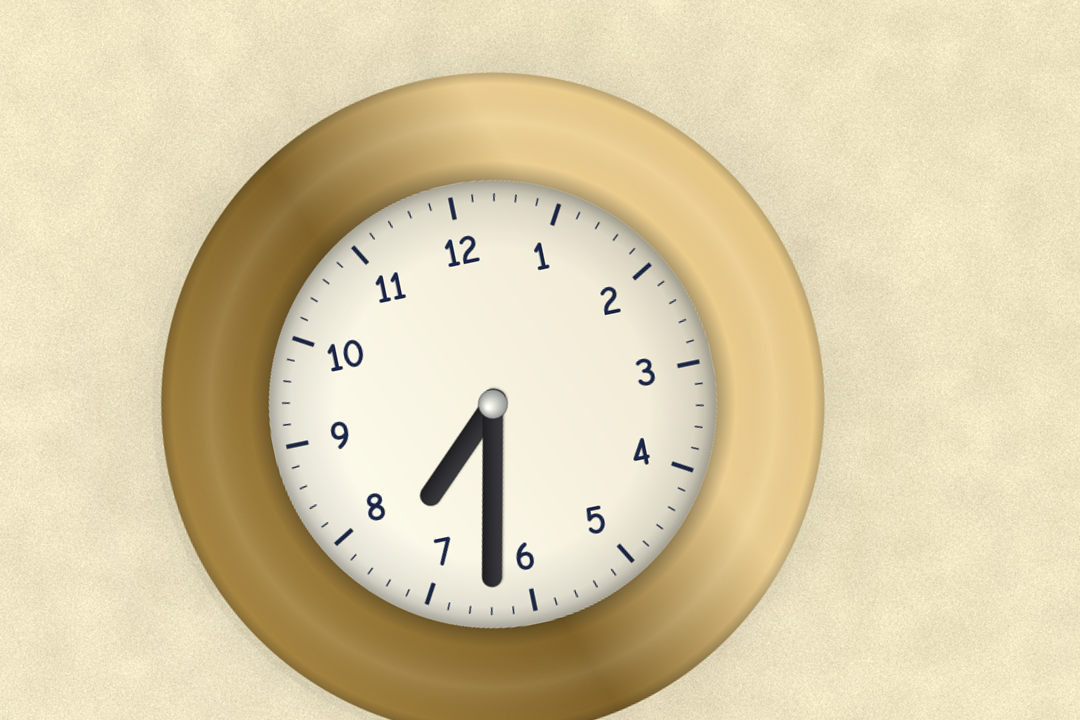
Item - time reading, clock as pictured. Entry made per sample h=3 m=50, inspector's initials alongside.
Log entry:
h=7 m=32
